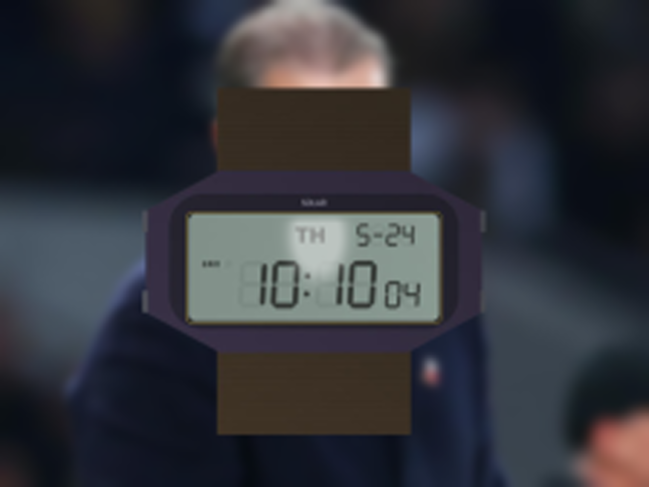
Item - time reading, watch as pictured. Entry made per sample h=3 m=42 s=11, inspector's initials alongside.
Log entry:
h=10 m=10 s=4
